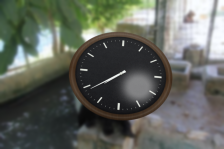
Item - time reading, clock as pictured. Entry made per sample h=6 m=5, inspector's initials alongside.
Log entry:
h=7 m=39
